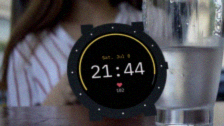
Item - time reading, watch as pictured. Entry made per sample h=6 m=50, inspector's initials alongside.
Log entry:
h=21 m=44
